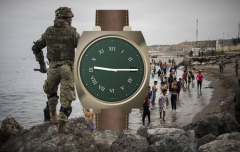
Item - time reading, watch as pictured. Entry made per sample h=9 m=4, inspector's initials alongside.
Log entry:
h=9 m=15
